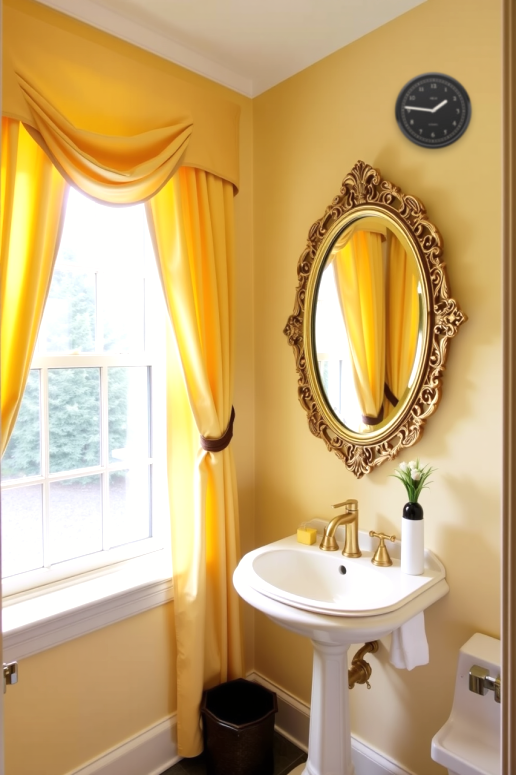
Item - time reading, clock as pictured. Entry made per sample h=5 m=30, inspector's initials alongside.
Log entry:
h=1 m=46
